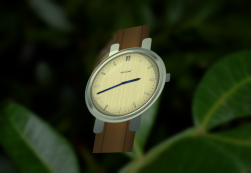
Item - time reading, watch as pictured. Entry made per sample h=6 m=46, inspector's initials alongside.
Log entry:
h=2 m=42
